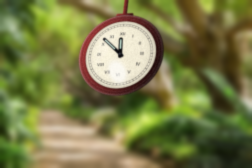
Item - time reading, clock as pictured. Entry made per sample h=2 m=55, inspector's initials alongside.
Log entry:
h=11 m=52
